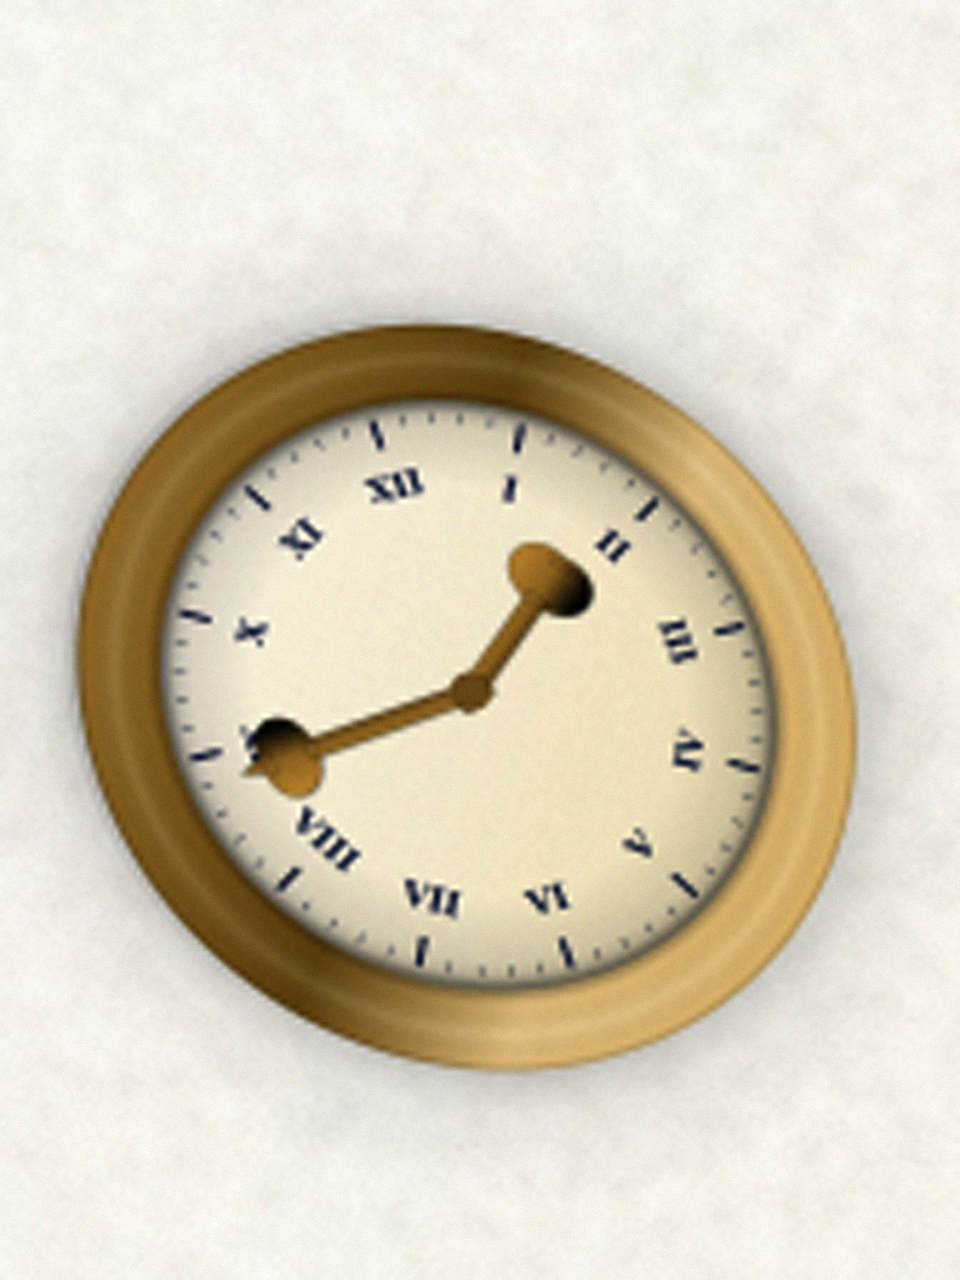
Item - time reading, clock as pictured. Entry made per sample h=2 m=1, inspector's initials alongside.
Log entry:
h=1 m=44
